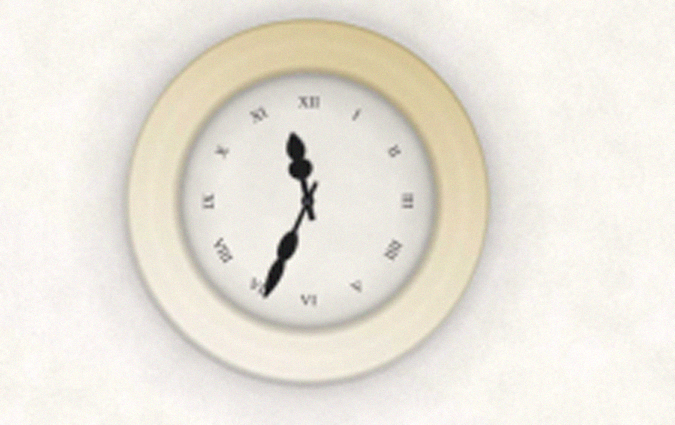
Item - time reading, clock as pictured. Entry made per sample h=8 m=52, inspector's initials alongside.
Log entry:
h=11 m=34
